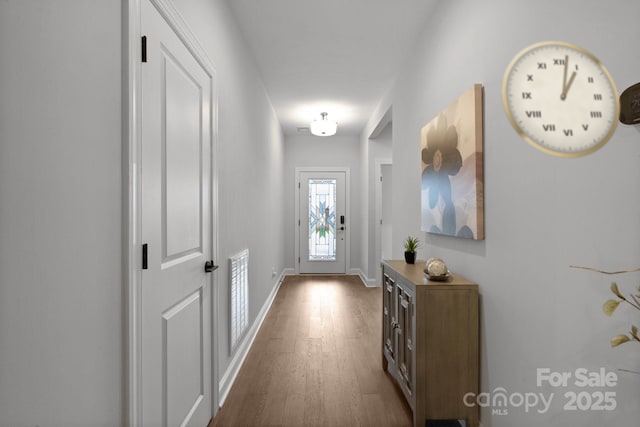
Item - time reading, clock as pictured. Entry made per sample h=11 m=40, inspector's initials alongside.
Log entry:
h=1 m=2
